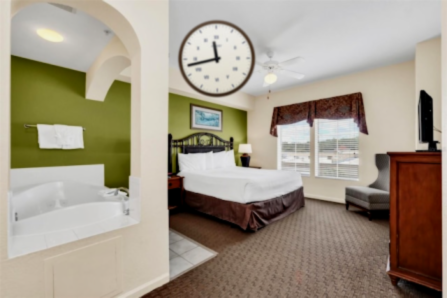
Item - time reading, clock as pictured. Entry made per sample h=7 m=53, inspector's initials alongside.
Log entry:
h=11 m=43
